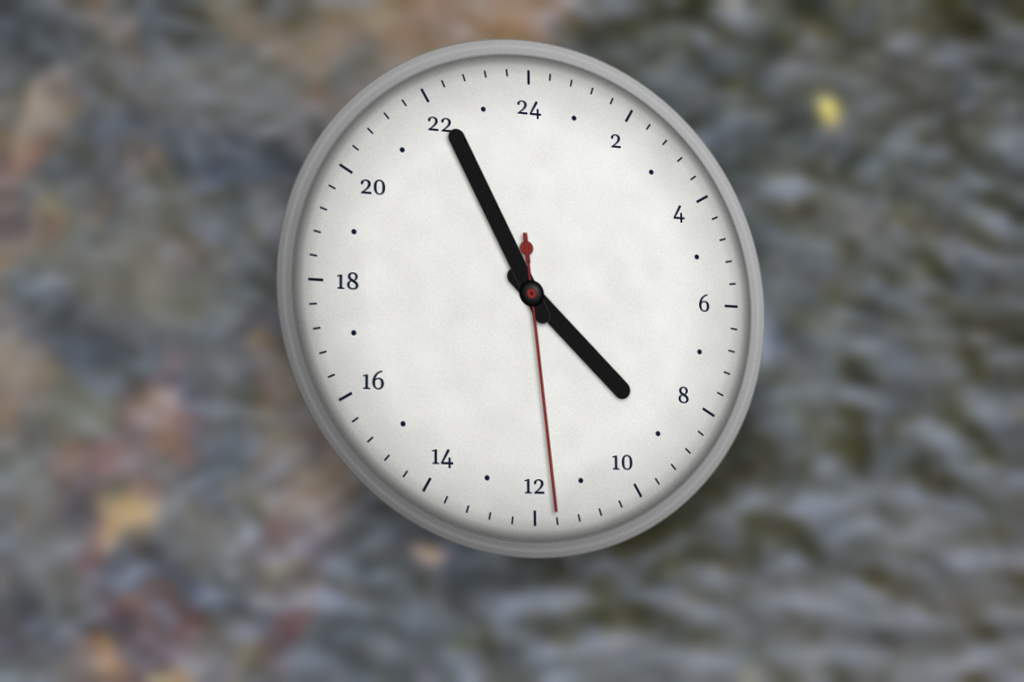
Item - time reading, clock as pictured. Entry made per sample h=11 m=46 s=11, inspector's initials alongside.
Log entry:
h=8 m=55 s=29
